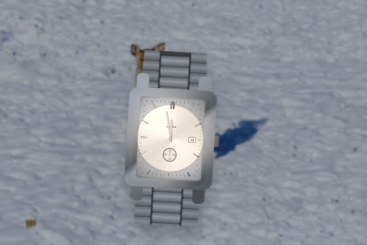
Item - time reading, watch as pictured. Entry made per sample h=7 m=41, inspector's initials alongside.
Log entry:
h=11 m=58
